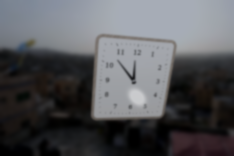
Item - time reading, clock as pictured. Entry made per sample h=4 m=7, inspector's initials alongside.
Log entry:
h=11 m=53
